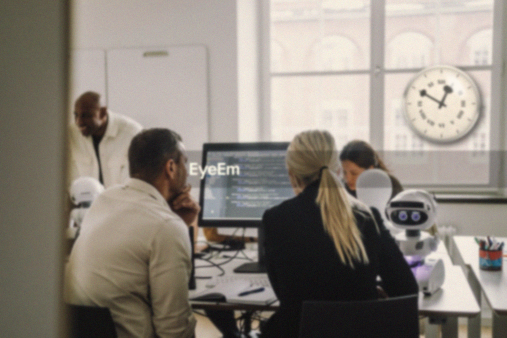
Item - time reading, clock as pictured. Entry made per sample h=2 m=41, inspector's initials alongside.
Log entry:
h=12 m=50
